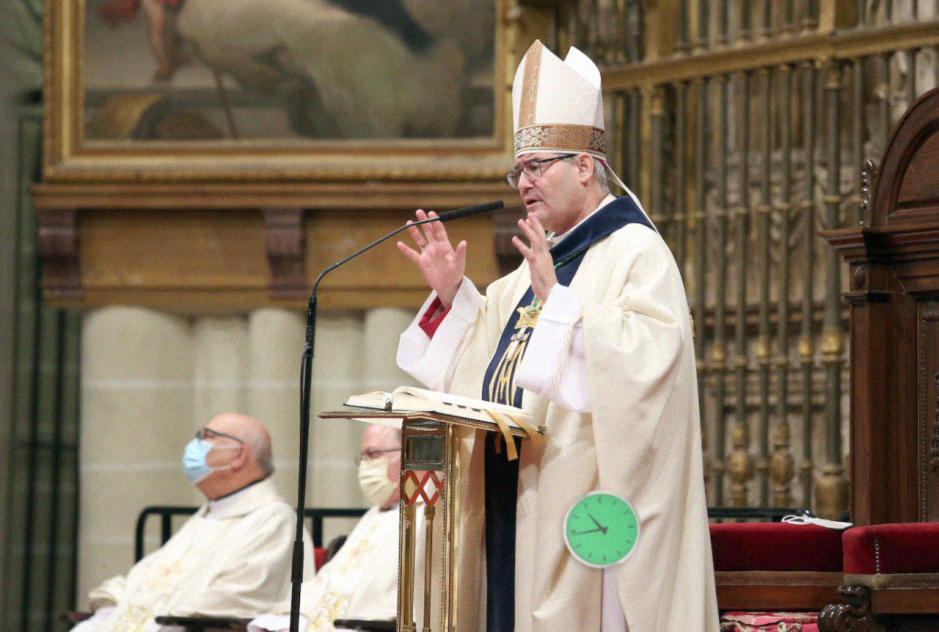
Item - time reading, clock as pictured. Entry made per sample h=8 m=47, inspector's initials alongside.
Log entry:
h=10 m=44
